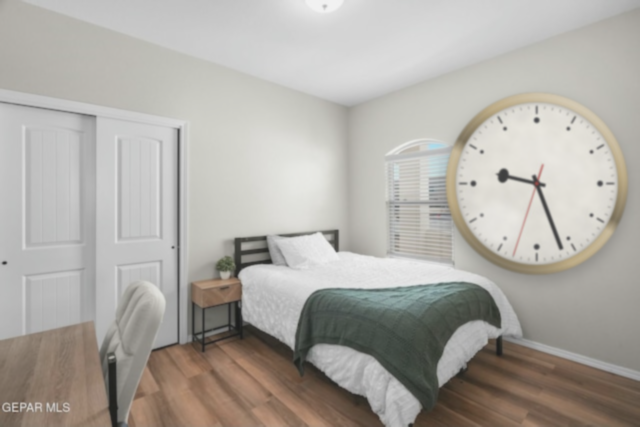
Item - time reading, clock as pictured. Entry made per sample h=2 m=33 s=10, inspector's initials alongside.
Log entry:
h=9 m=26 s=33
